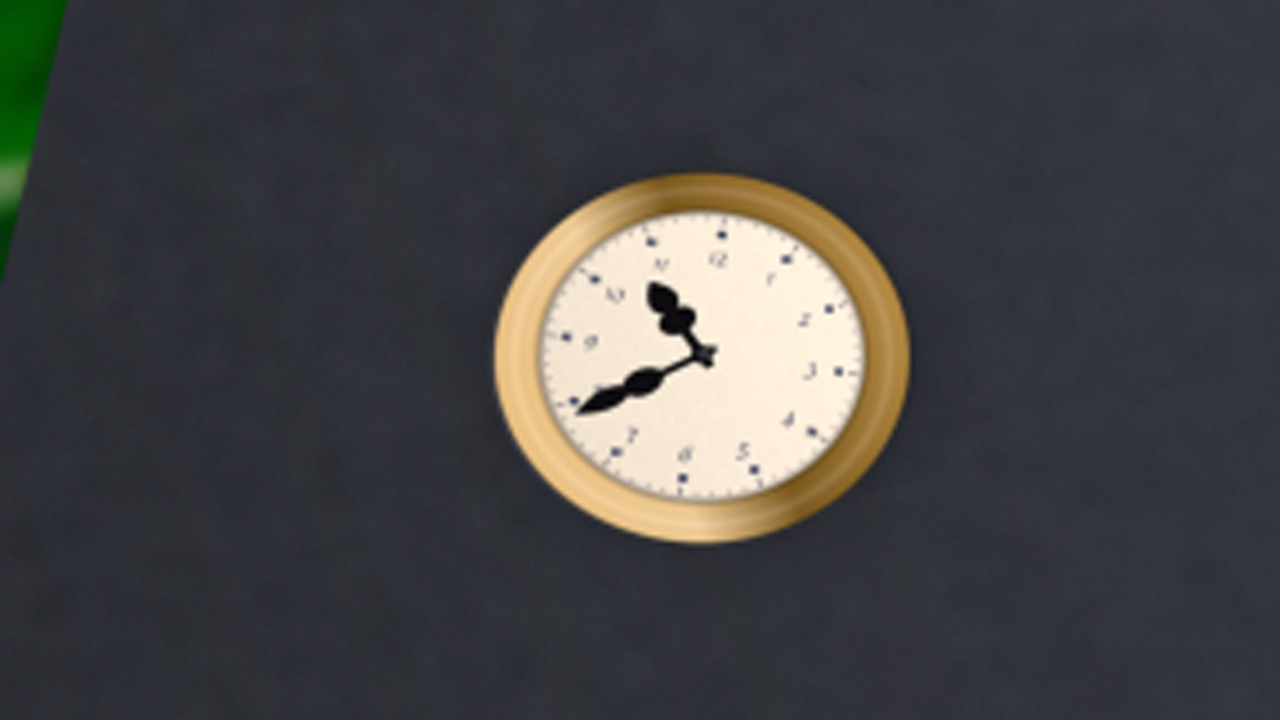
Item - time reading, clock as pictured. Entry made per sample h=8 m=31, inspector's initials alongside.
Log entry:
h=10 m=39
